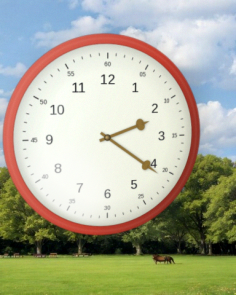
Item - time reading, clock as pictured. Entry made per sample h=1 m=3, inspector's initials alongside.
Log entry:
h=2 m=21
